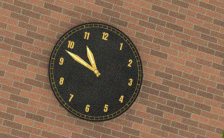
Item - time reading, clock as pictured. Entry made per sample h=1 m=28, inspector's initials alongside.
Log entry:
h=10 m=48
